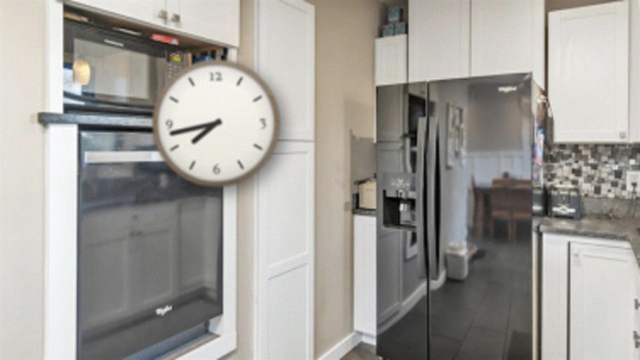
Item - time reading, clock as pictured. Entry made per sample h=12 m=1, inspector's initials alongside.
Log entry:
h=7 m=43
